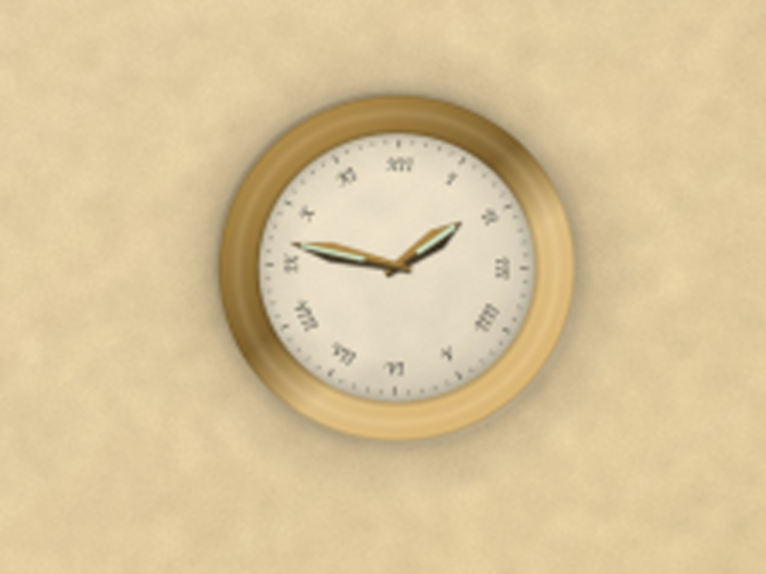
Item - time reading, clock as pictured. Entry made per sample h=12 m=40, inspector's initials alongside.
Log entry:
h=1 m=47
